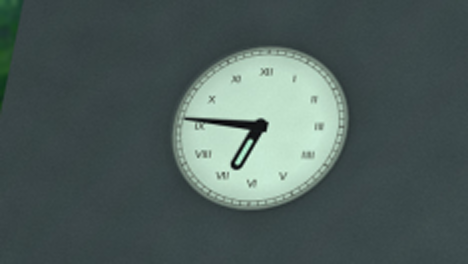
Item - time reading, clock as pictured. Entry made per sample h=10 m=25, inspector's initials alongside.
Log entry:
h=6 m=46
